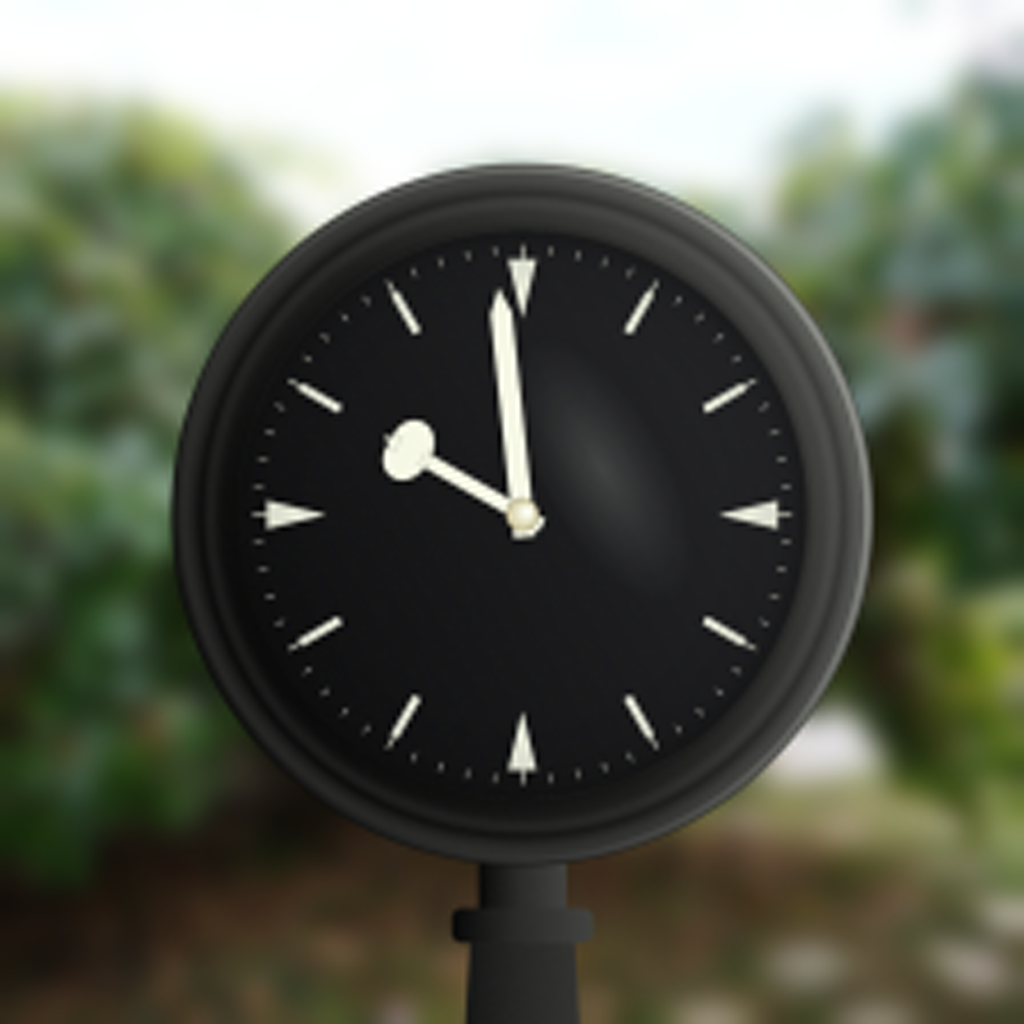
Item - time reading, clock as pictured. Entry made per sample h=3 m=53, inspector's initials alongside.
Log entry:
h=9 m=59
